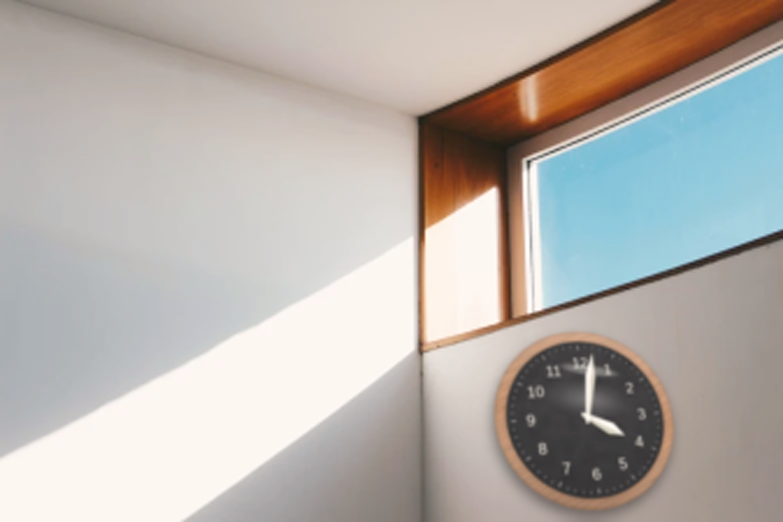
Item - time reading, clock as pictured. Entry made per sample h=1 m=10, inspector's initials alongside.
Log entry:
h=4 m=2
